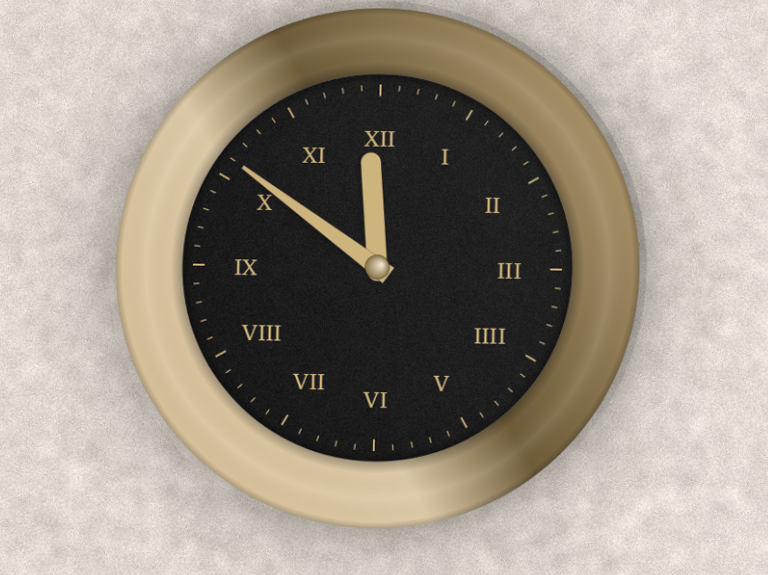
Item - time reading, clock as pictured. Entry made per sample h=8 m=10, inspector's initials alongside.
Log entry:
h=11 m=51
